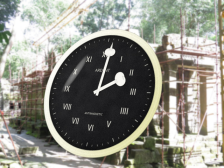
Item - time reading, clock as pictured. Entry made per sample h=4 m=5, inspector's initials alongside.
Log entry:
h=2 m=1
